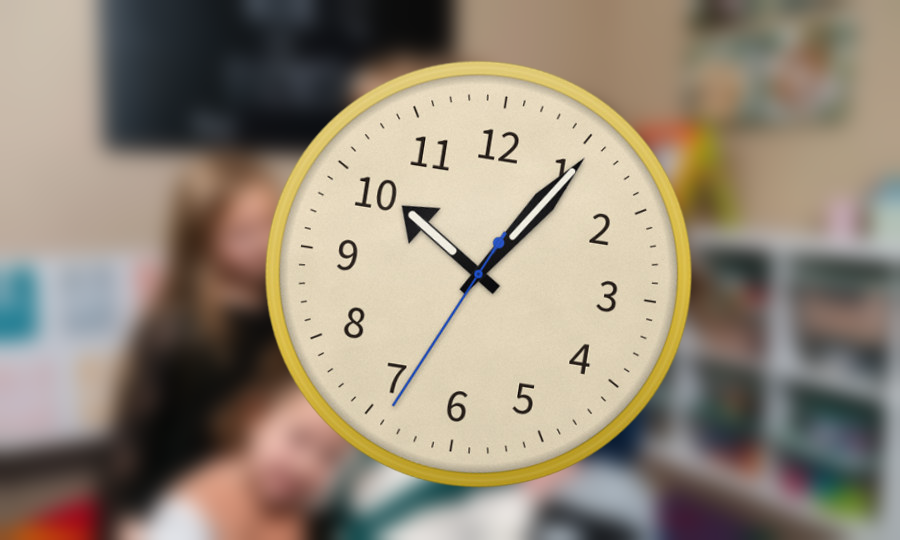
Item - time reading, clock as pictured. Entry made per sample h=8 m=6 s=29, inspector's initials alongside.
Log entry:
h=10 m=5 s=34
